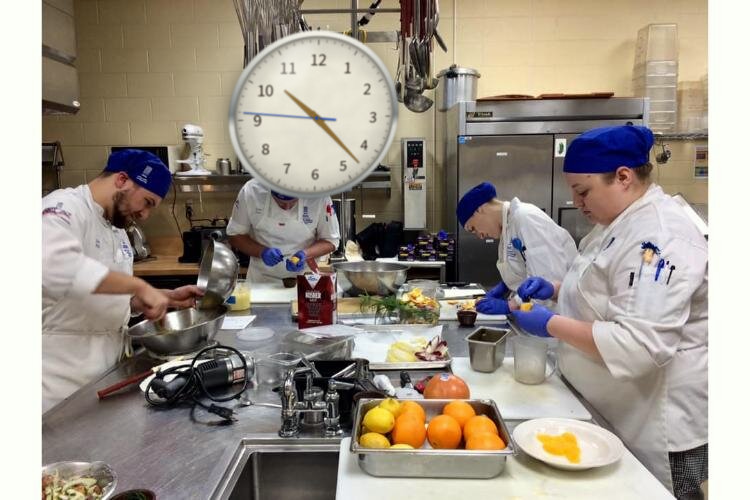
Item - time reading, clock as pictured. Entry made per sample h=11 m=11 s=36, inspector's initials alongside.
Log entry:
h=10 m=22 s=46
